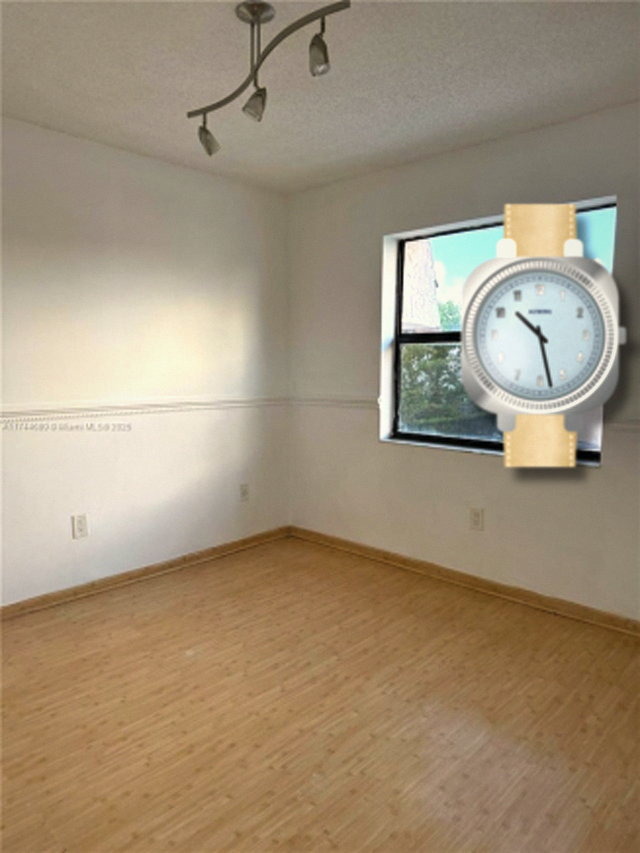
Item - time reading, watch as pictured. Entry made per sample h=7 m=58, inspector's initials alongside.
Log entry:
h=10 m=28
